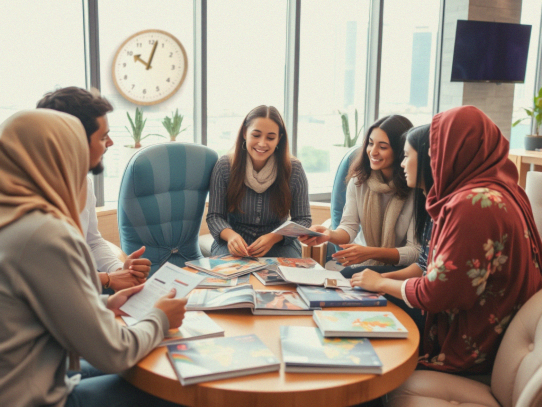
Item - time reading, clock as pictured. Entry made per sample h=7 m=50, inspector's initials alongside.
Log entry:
h=10 m=2
